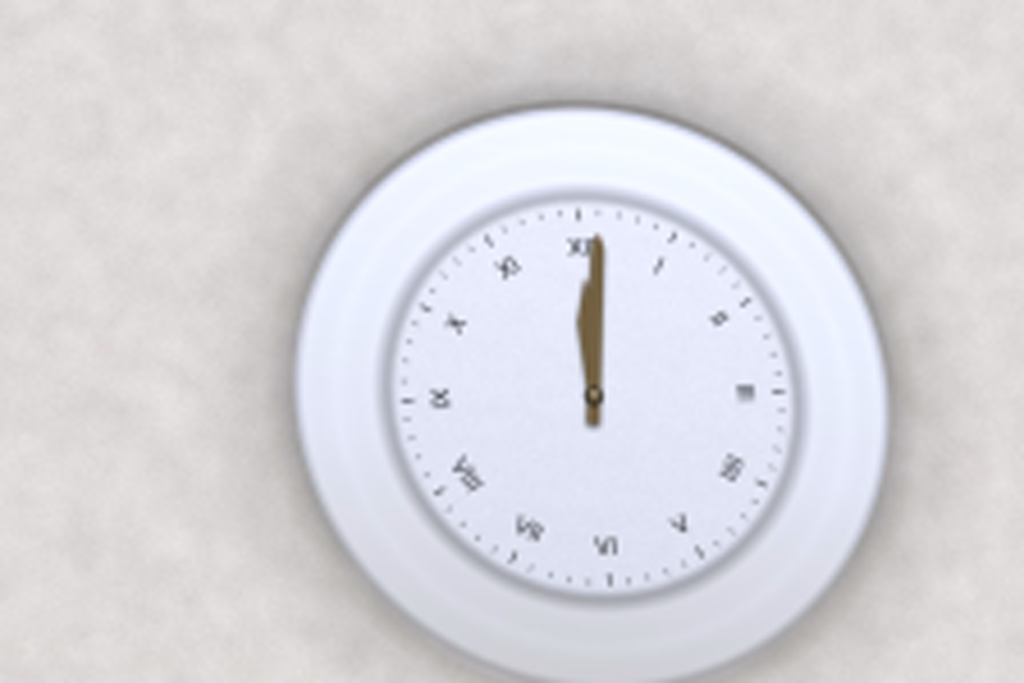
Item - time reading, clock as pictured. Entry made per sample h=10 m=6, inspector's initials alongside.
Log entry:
h=12 m=1
